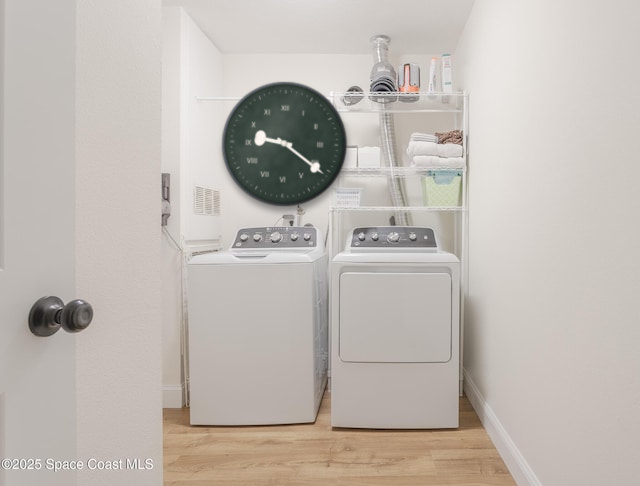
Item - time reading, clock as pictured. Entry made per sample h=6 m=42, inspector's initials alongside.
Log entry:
h=9 m=21
